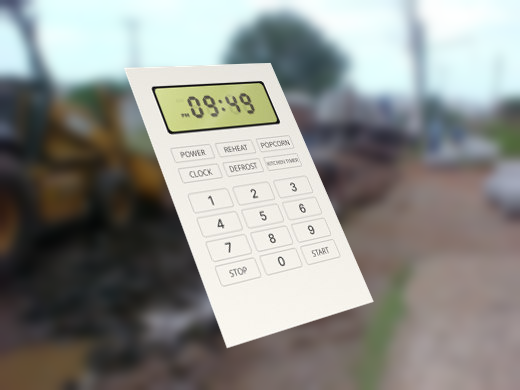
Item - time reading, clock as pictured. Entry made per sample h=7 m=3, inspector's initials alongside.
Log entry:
h=9 m=49
